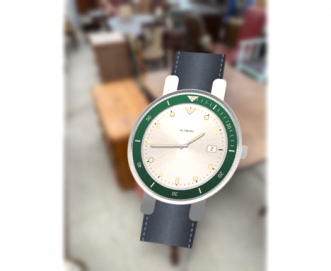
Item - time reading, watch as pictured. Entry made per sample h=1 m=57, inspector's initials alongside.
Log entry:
h=1 m=44
